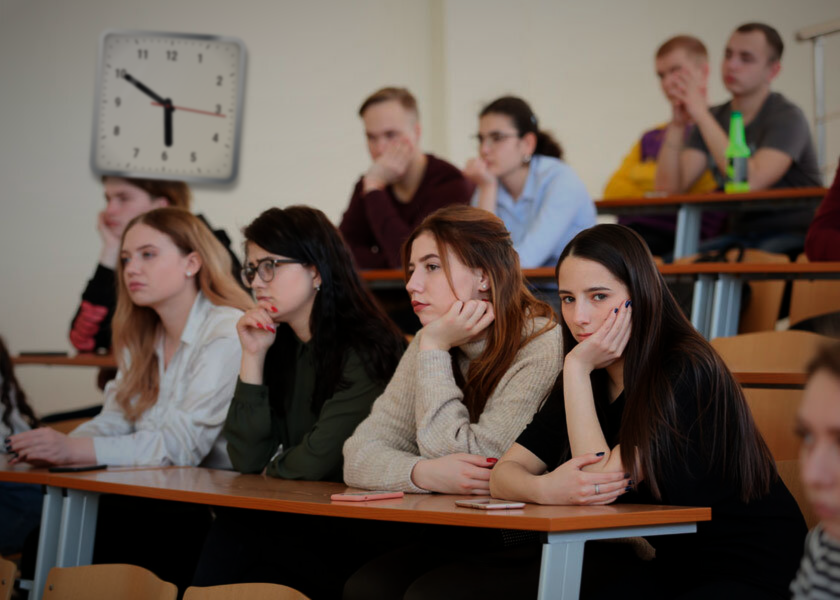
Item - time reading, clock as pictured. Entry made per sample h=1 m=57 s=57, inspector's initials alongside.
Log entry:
h=5 m=50 s=16
